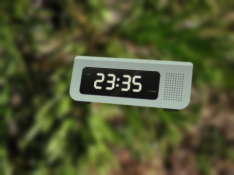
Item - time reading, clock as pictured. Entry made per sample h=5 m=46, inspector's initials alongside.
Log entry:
h=23 m=35
